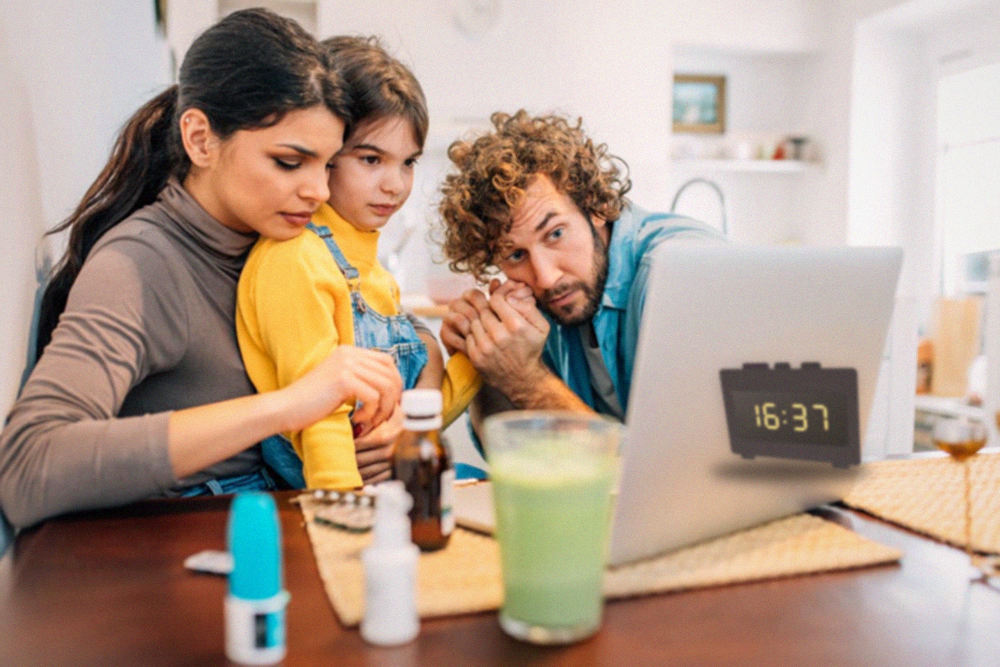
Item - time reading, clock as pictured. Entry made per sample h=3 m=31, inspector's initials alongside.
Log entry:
h=16 m=37
